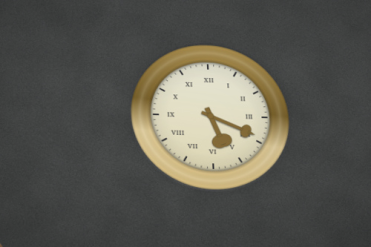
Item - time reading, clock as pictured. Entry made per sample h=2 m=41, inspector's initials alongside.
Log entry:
h=5 m=19
